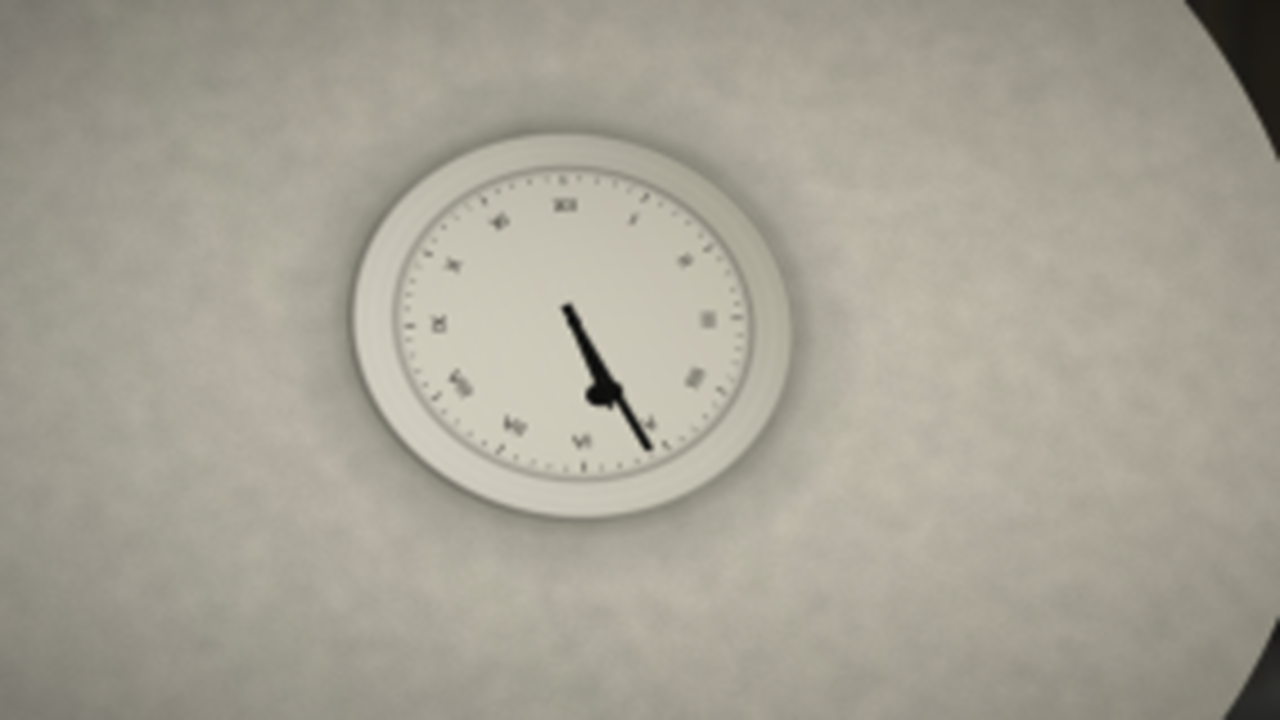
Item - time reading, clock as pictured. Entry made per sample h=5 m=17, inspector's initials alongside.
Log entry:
h=5 m=26
